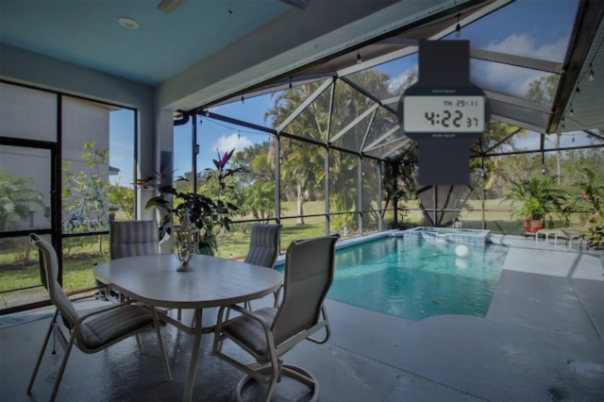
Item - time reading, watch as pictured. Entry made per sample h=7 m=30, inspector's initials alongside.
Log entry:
h=4 m=22
